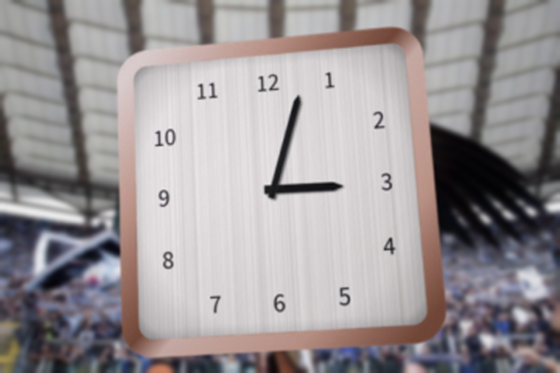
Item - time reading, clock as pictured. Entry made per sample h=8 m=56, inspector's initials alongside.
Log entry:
h=3 m=3
